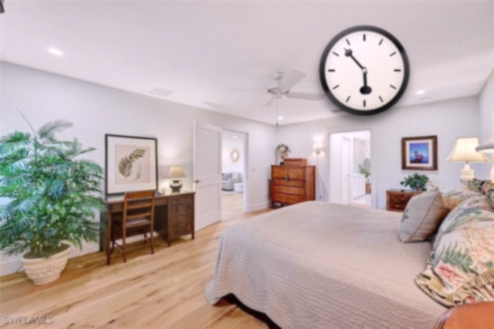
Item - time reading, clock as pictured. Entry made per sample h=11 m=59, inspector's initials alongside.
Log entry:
h=5 m=53
